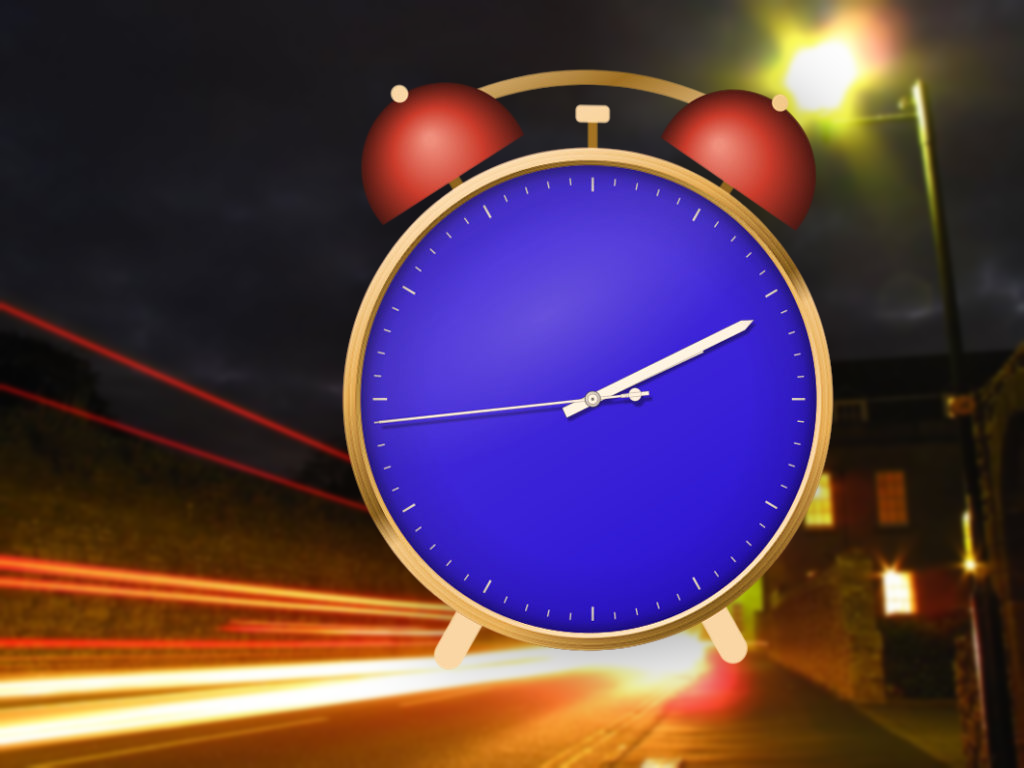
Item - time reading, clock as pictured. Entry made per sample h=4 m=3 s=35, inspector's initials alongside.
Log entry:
h=2 m=10 s=44
